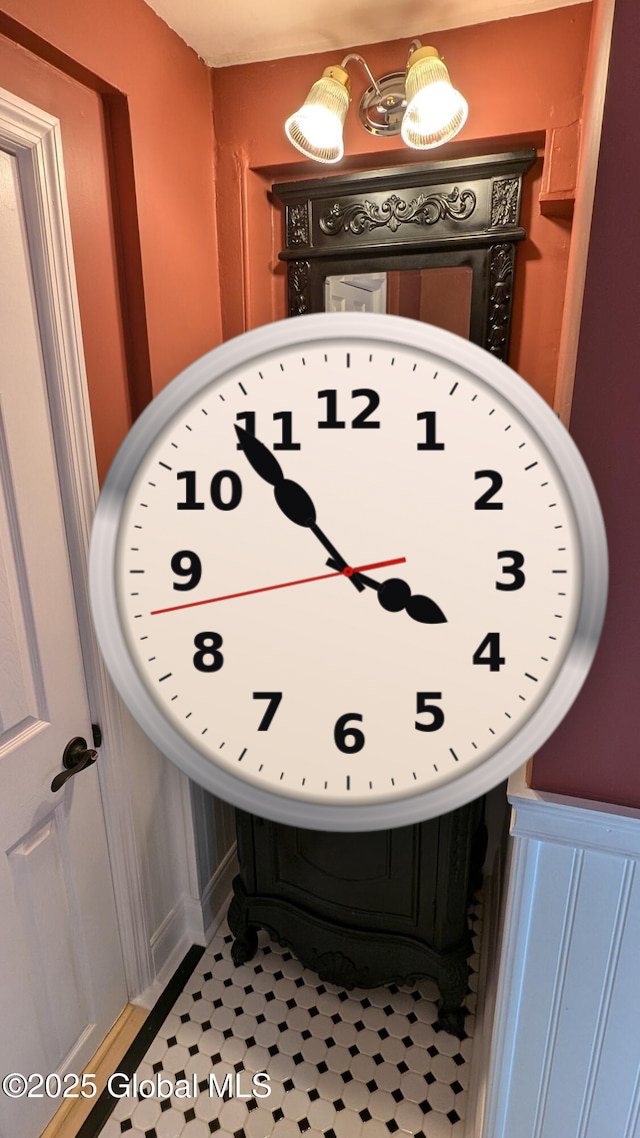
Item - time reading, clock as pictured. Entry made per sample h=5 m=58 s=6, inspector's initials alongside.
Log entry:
h=3 m=53 s=43
